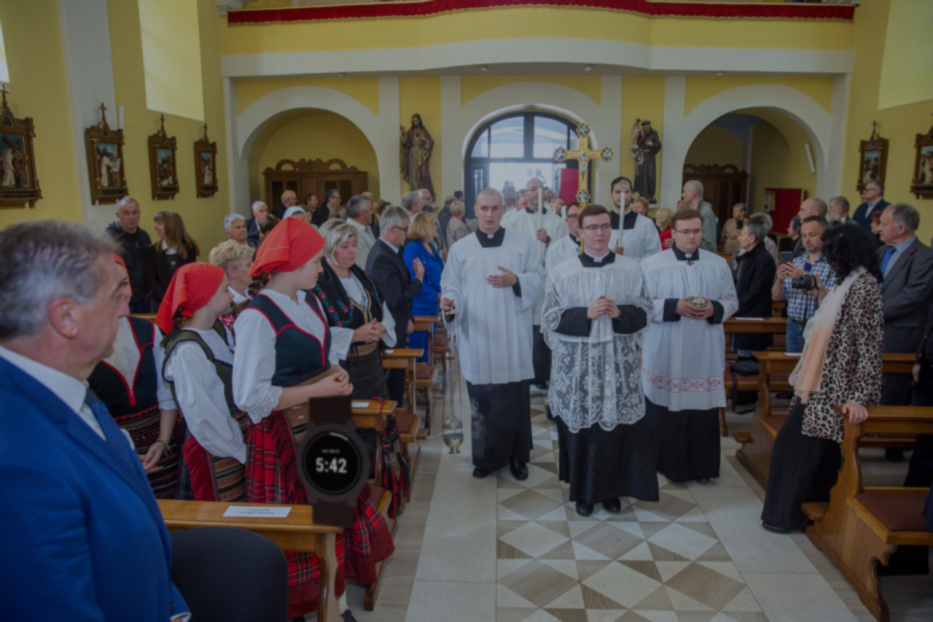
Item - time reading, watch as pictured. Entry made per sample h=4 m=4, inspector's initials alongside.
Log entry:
h=5 m=42
